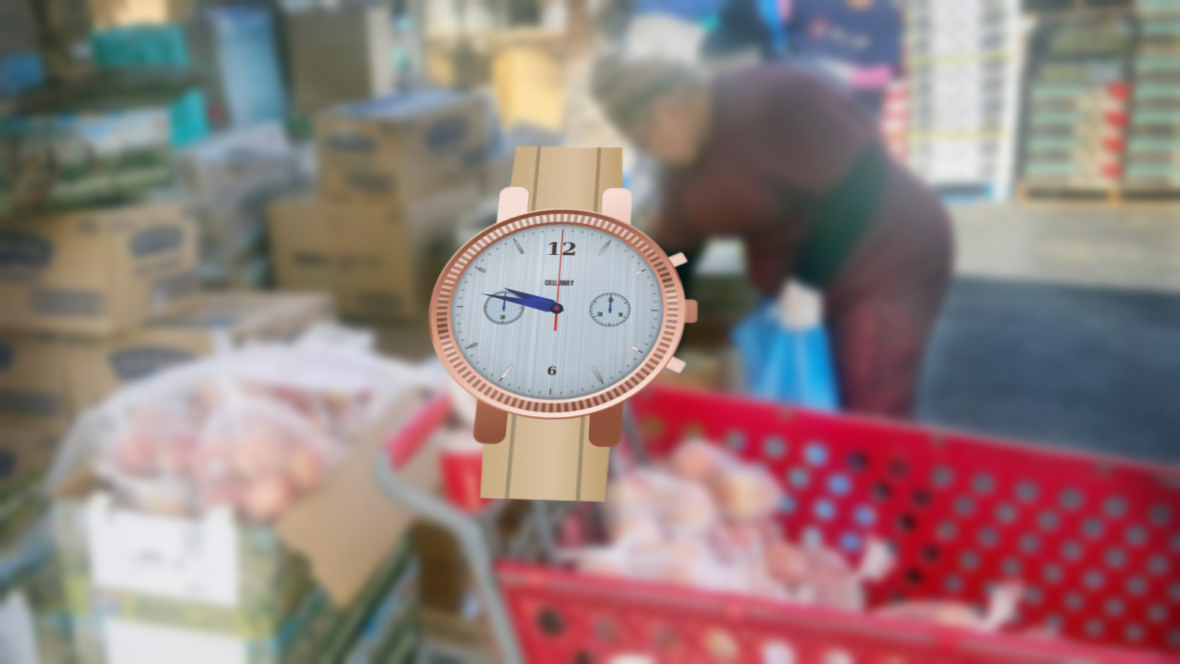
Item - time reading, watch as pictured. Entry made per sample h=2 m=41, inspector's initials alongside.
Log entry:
h=9 m=47
